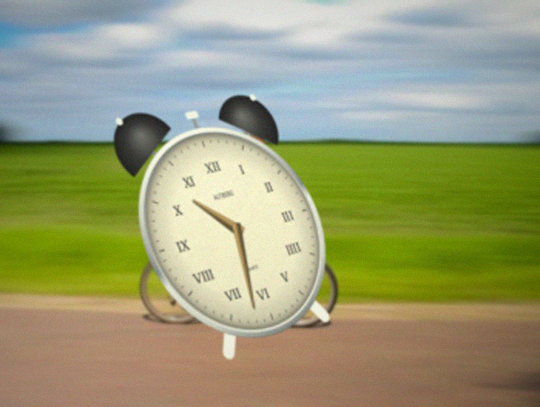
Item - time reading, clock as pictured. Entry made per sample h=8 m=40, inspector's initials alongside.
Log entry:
h=10 m=32
